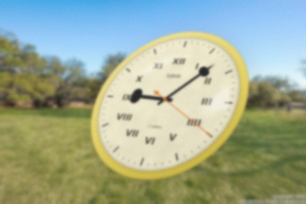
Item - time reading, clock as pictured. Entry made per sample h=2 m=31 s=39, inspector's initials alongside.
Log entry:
h=9 m=7 s=20
